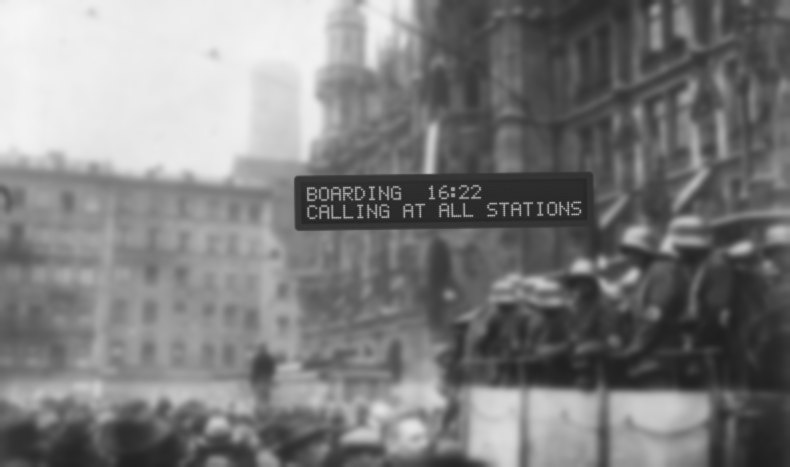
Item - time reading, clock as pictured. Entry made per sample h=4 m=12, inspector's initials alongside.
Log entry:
h=16 m=22
